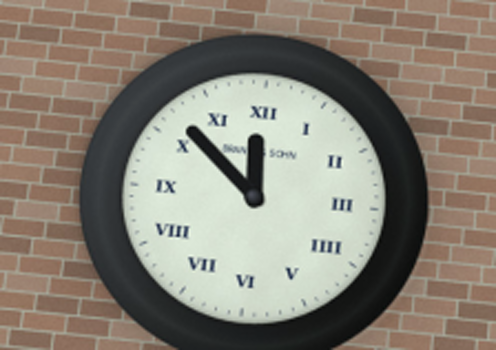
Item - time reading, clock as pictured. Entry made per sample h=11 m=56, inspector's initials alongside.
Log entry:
h=11 m=52
